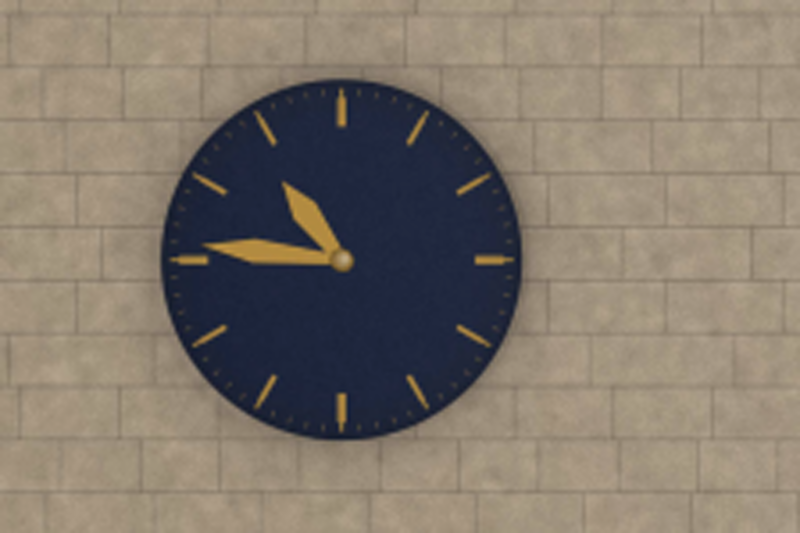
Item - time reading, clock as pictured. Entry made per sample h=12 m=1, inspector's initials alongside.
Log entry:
h=10 m=46
